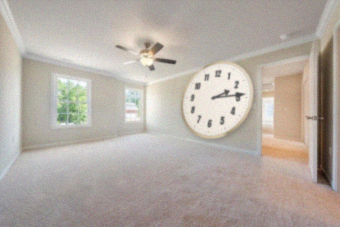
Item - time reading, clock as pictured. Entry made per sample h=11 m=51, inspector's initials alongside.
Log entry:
h=2 m=14
